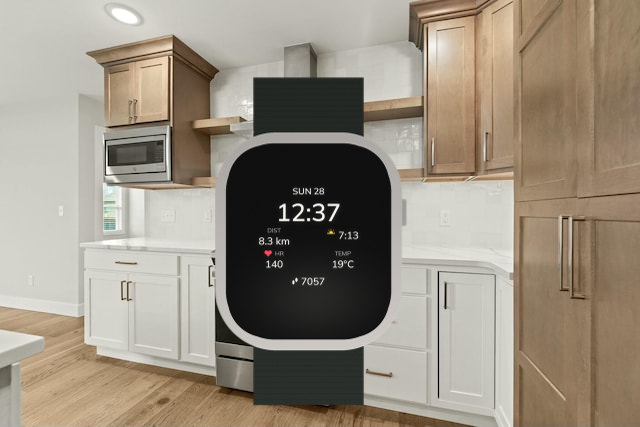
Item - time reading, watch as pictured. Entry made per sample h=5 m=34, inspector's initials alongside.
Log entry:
h=12 m=37
